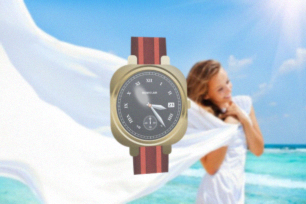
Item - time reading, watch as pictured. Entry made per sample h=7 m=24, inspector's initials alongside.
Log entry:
h=3 m=24
